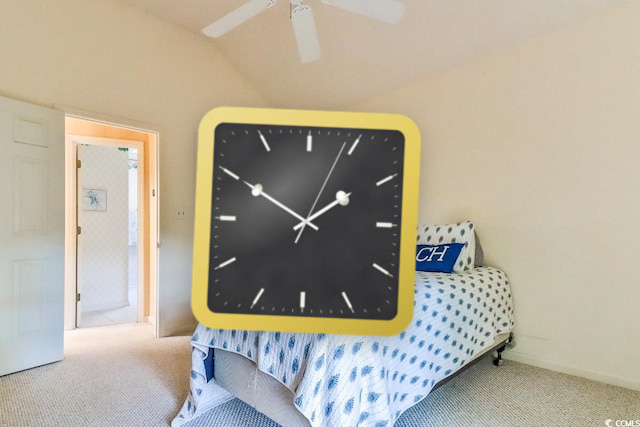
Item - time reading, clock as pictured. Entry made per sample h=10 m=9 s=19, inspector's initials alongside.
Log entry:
h=1 m=50 s=4
